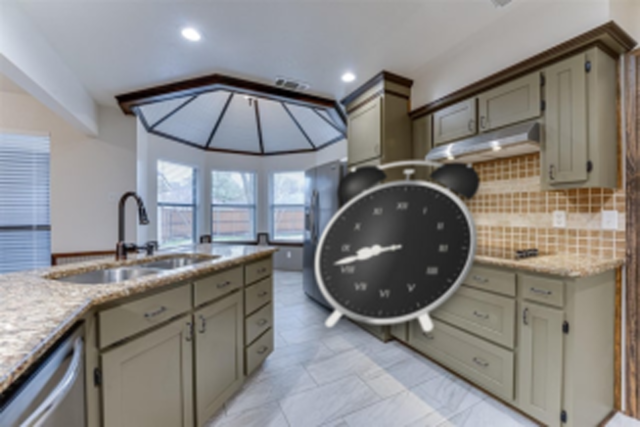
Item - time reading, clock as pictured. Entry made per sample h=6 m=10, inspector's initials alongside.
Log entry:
h=8 m=42
